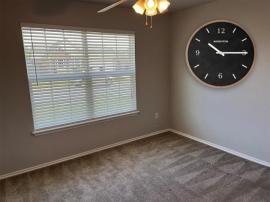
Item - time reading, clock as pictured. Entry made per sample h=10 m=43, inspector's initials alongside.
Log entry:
h=10 m=15
